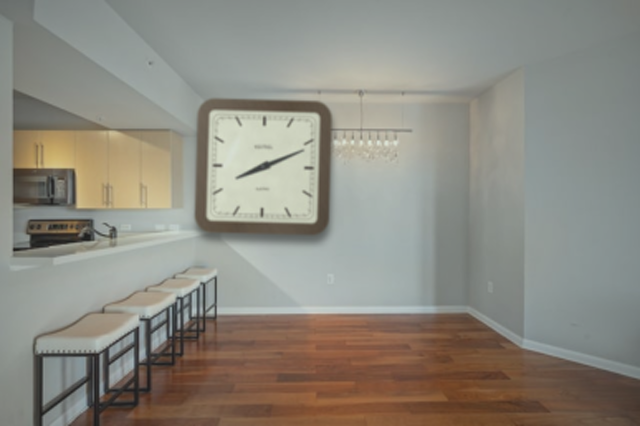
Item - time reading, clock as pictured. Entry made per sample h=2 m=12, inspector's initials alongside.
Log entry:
h=8 m=11
